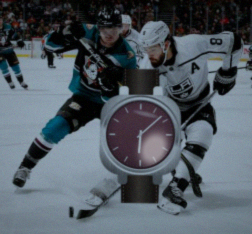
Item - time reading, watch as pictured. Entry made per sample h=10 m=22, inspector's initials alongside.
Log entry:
h=6 m=8
